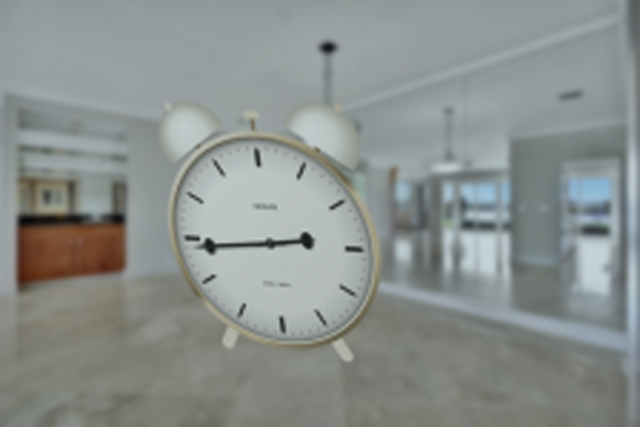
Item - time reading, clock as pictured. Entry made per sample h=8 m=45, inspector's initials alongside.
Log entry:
h=2 m=44
